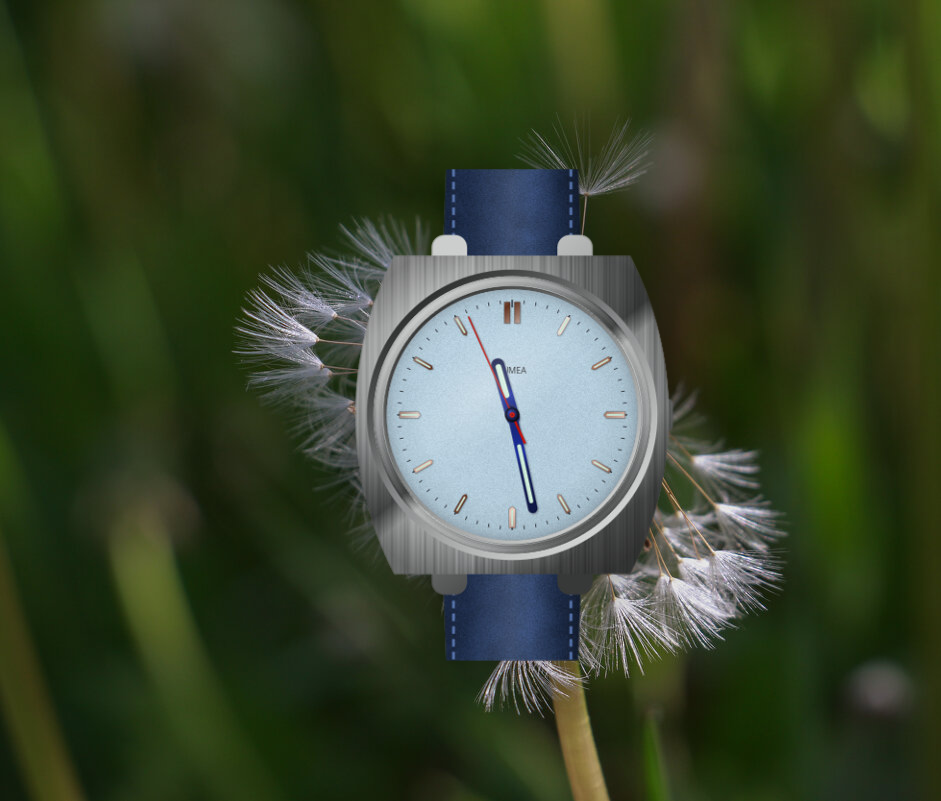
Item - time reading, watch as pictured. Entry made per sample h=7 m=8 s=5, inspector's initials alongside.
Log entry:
h=11 m=27 s=56
